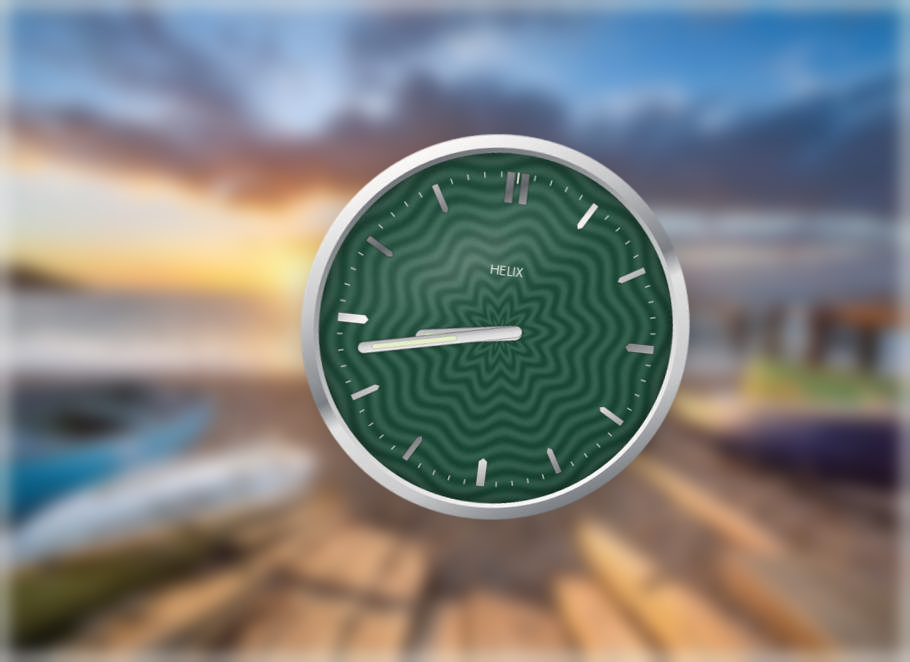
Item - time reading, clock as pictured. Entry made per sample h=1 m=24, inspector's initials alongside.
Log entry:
h=8 m=43
